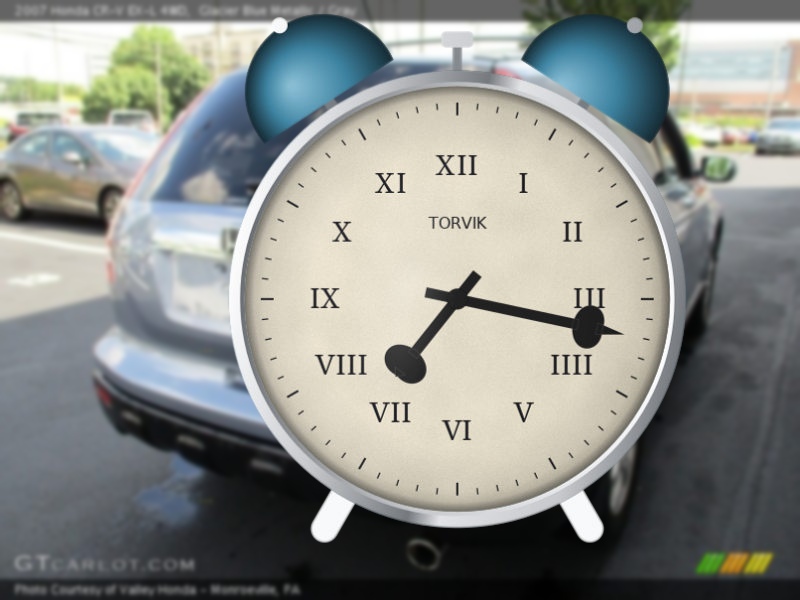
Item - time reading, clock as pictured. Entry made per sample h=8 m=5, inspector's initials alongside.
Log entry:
h=7 m=17
